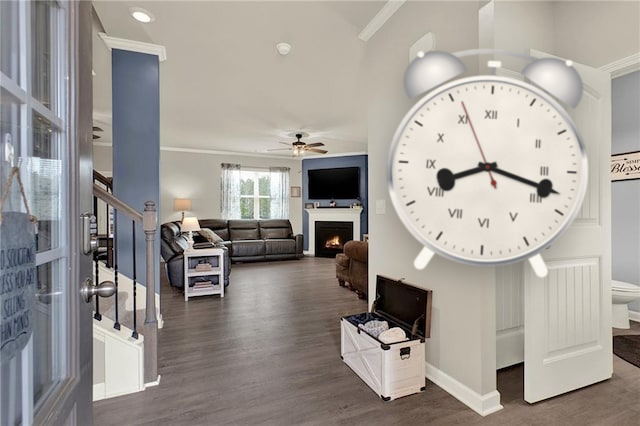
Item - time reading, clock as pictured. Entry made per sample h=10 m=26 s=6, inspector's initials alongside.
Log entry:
h=8 m=17 s=56
